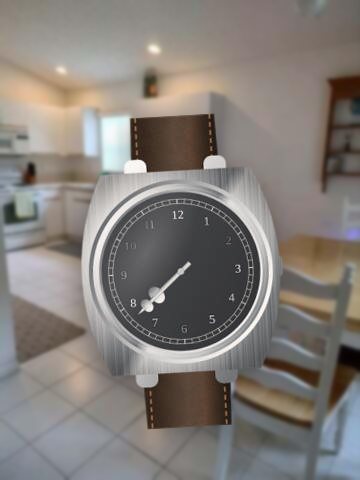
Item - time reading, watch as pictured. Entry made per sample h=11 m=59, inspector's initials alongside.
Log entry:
h=7 m=38
